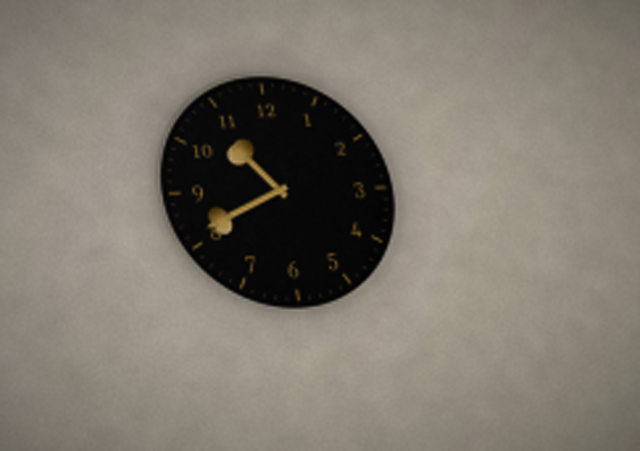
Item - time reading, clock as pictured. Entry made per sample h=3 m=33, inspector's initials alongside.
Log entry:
h=10 m=41
